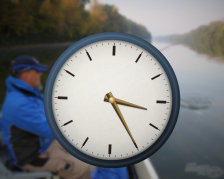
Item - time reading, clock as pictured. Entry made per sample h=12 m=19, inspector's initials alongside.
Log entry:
h=3 m=25
